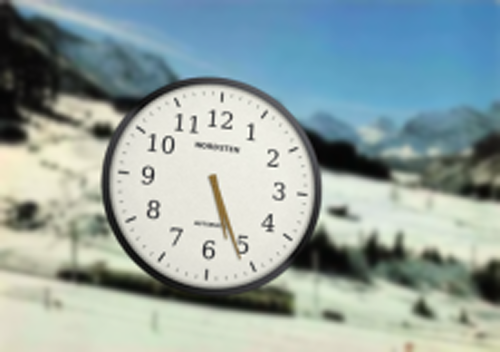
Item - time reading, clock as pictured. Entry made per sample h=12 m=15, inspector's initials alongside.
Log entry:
h=5 m=26
